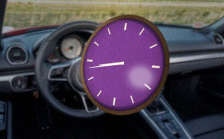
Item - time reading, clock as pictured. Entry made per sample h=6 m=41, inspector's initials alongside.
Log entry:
h=8 m=43
